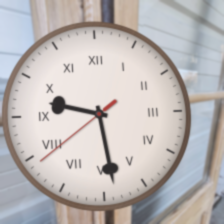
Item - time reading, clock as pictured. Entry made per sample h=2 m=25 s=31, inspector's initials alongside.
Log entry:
h=9 m=28 s=39
